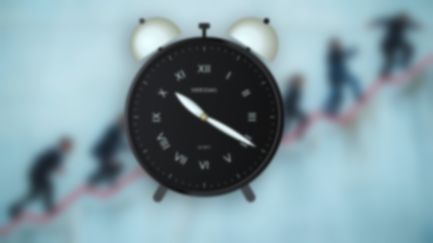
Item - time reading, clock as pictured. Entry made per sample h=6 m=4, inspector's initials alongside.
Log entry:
h=10 m=20
